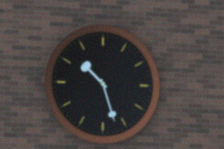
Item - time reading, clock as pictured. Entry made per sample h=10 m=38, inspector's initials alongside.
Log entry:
h=10 m=27
